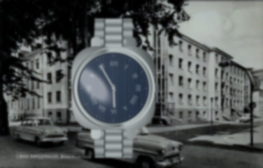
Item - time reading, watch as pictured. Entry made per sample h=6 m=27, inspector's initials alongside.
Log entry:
h=5 m=55
